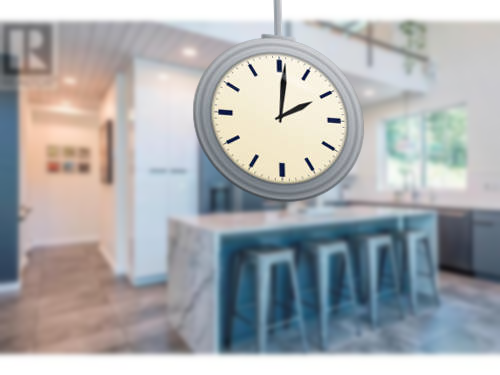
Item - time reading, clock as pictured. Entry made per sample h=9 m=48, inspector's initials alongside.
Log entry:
h=2 m=1
